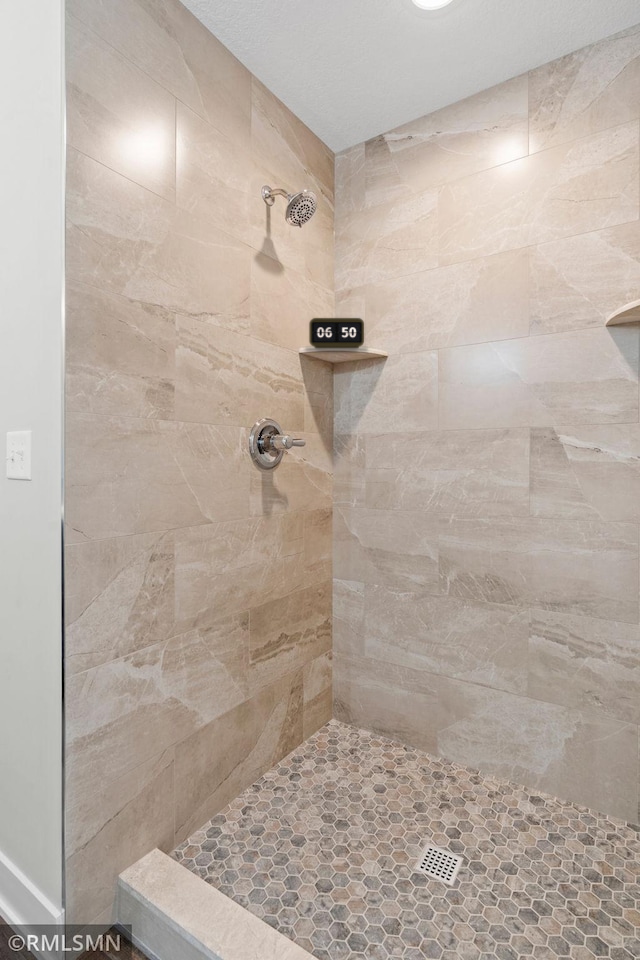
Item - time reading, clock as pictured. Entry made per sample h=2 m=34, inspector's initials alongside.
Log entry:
h=6 m=50
